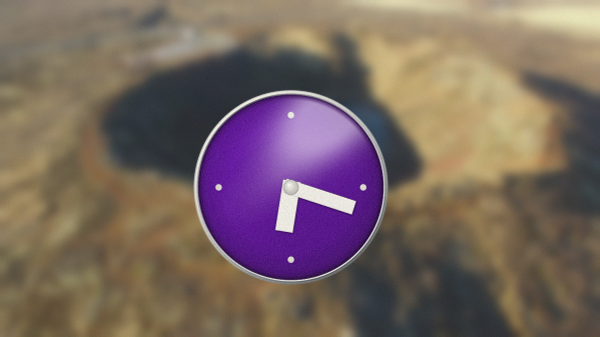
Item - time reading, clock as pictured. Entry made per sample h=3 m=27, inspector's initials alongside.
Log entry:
h=6 m=18
